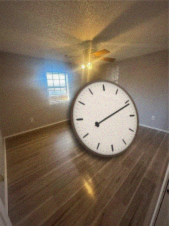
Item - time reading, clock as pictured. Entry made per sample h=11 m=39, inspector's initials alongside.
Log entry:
h=8 m=11
